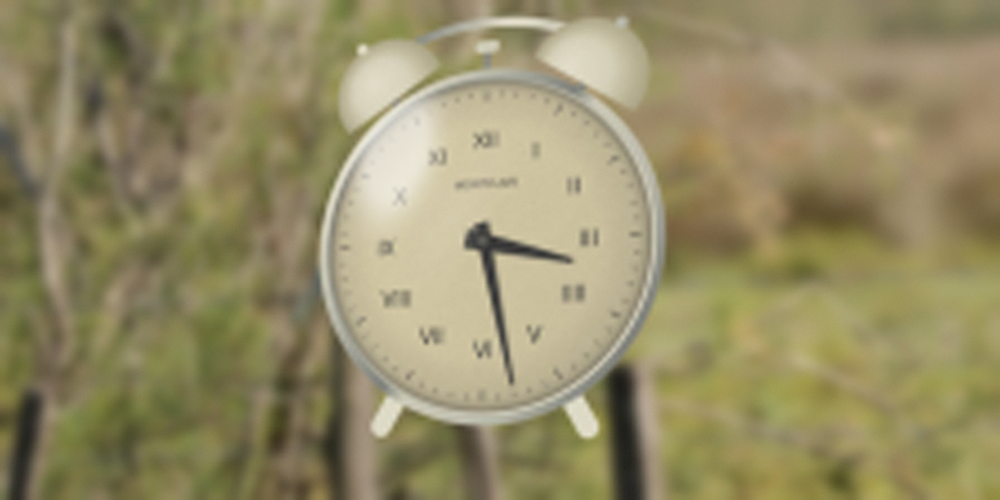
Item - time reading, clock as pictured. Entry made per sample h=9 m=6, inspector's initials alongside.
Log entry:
h=3 m=28
